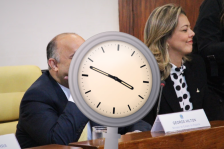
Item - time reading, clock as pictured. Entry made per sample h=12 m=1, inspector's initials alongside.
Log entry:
h=3 m=48
